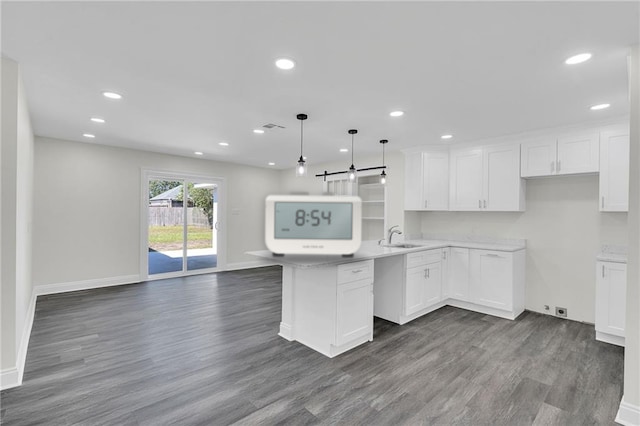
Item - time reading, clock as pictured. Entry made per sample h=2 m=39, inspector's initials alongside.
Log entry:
h=8 m=54
